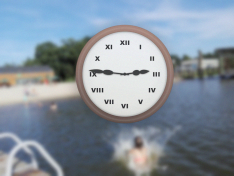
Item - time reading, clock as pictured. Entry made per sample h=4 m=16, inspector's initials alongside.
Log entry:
h=2 m=46
